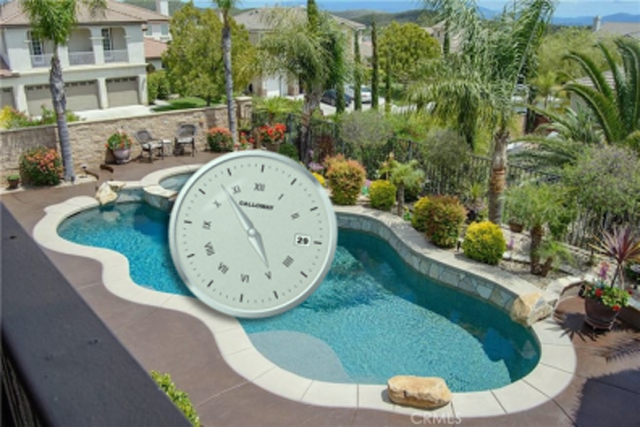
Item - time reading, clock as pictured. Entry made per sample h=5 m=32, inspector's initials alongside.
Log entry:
h=4 m=53
